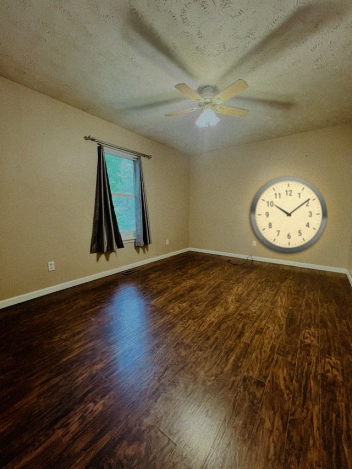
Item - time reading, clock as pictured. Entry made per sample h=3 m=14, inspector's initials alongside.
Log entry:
h=10 m=9
